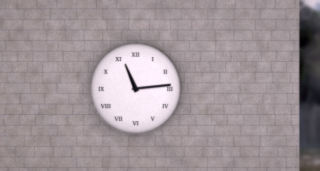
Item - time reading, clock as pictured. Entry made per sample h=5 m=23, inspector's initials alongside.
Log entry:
h=11 m=14
